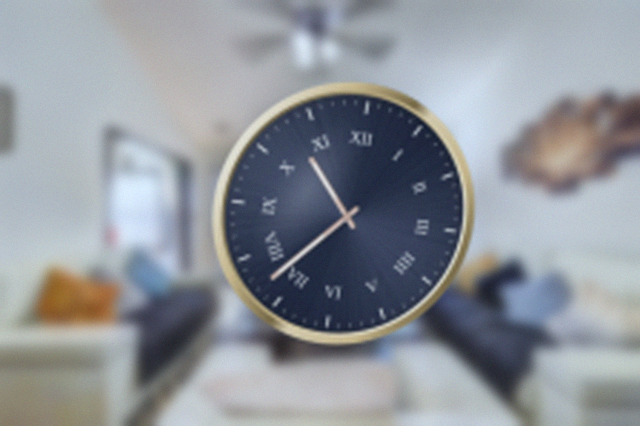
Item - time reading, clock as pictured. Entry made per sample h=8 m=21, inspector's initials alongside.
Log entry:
h=10 m=37
